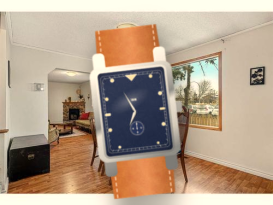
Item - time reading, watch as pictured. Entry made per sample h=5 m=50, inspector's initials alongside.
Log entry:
h=6 m=56
